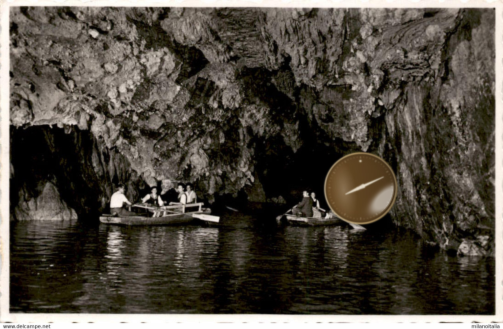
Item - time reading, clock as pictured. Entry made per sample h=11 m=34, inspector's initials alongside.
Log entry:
h=8 m=11
